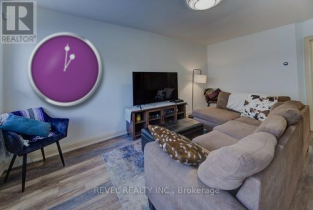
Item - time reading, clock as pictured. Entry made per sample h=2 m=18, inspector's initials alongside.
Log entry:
h=1 m=1
